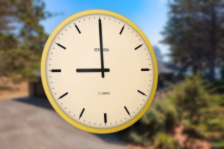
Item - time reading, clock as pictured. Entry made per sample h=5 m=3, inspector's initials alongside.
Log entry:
h=9 m=0
